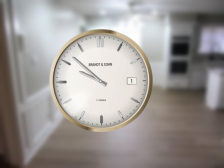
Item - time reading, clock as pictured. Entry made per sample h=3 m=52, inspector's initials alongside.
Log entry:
h=9 m=52
